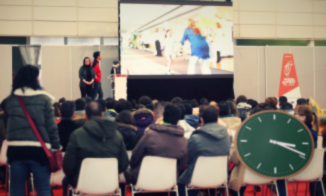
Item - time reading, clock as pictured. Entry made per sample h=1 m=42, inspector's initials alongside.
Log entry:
h=3 m=19
